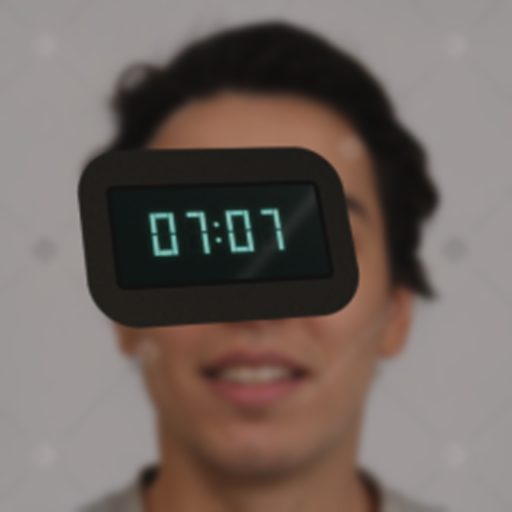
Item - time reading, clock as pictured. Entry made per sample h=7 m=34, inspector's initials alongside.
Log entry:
h=7 m=7
